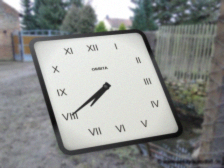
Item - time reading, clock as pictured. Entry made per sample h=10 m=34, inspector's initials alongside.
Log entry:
h=7 m=40
